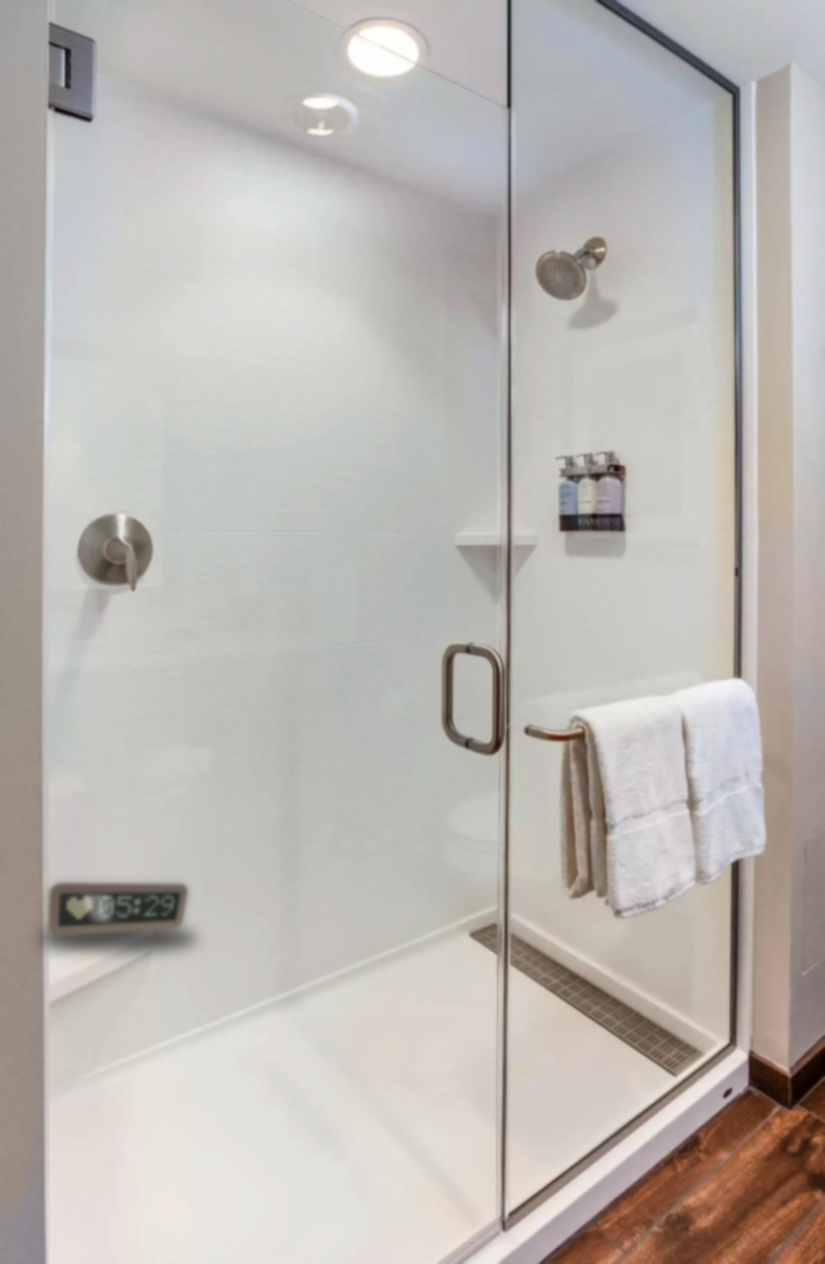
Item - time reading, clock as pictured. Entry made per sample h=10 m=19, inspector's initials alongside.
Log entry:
h=5 m=29
